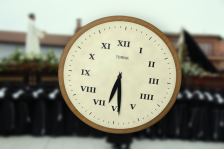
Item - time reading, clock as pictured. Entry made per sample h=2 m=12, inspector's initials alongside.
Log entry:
h=6 m=29
